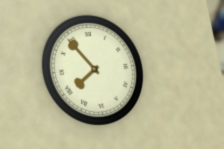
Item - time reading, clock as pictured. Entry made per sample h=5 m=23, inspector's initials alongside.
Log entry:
h=7 m=54
